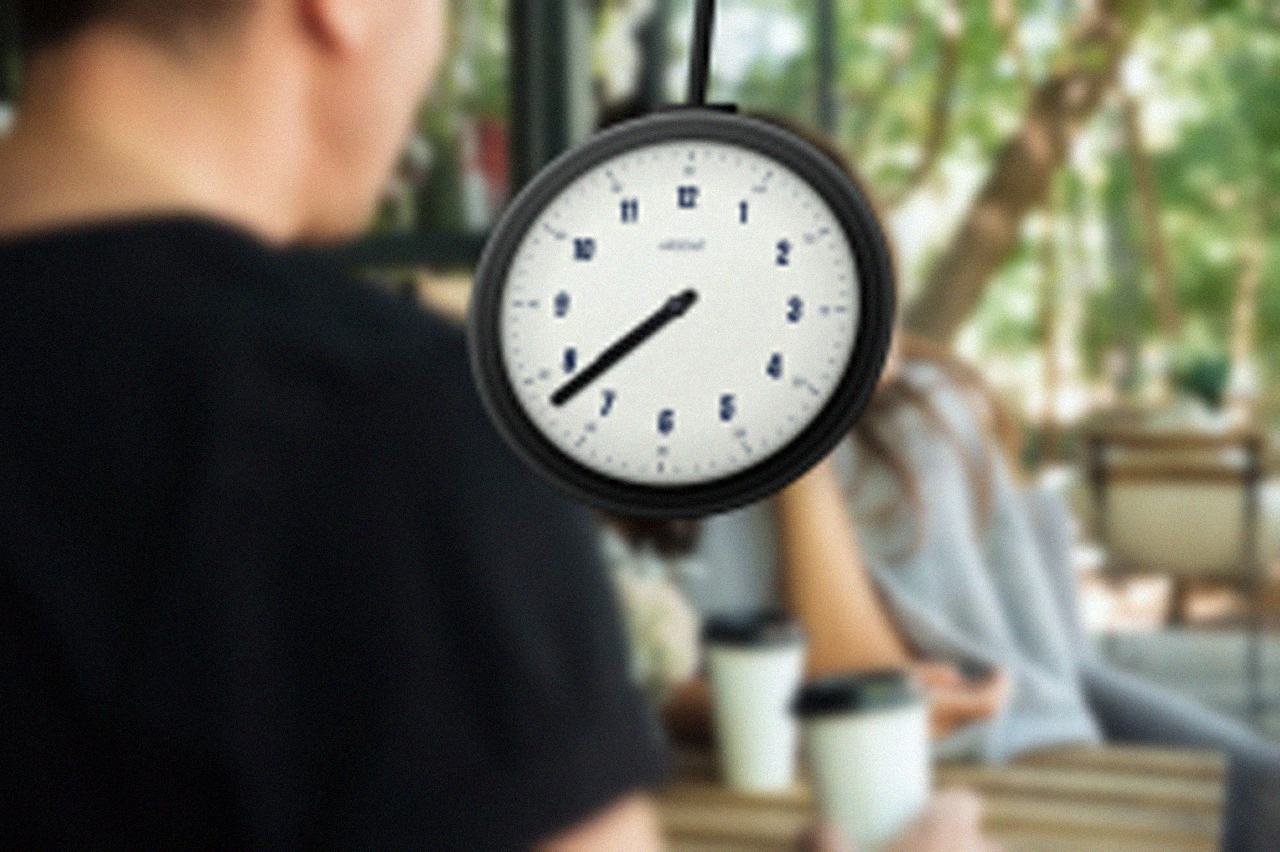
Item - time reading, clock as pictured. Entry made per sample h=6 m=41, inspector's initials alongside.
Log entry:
h=7 m=38
